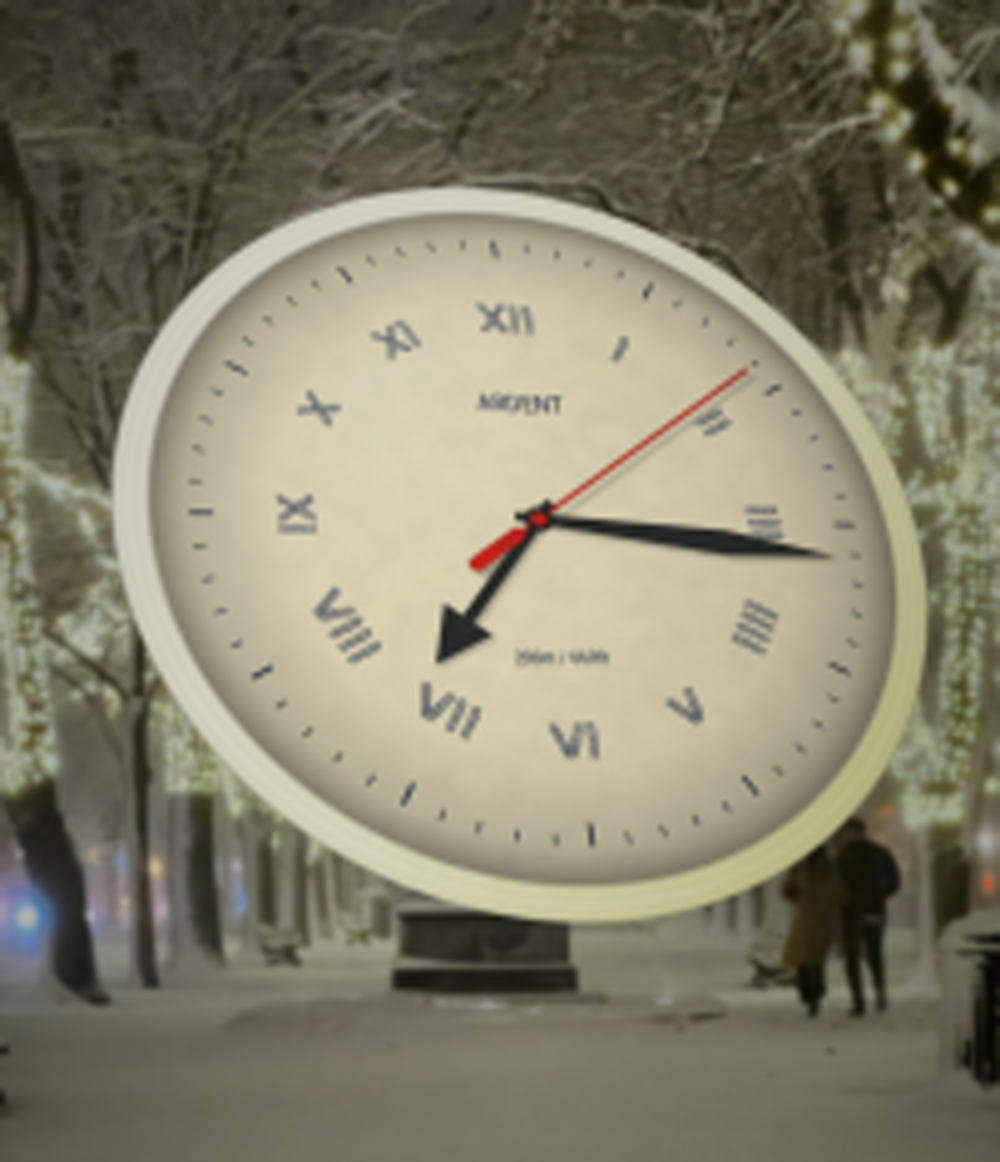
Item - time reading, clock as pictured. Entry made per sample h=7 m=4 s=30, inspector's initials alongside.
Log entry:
h=7 m=16 s=9
